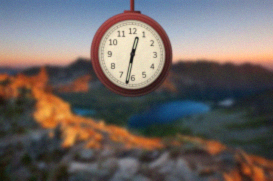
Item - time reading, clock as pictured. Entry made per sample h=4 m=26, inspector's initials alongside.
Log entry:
h=12 m=32
